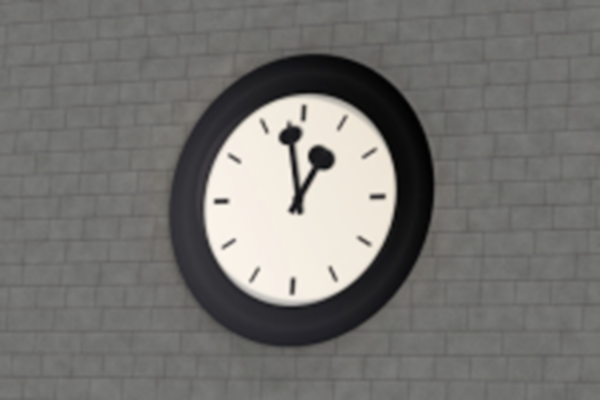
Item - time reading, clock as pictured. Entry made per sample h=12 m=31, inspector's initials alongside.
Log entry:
h=12 m=58
